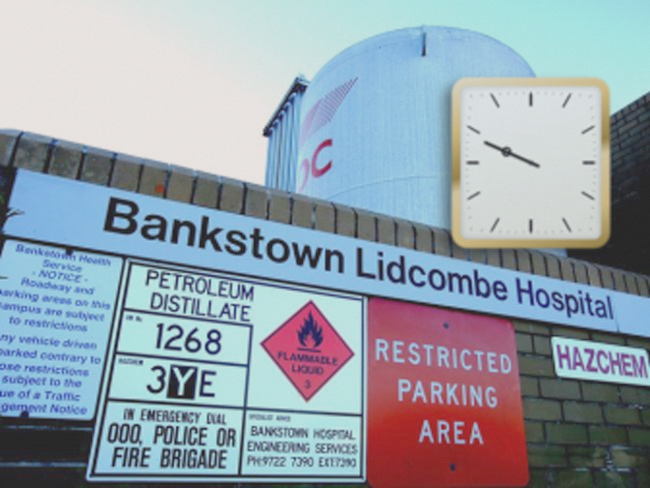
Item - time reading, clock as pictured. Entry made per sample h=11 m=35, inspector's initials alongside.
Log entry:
h=9 m=49
